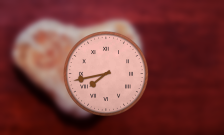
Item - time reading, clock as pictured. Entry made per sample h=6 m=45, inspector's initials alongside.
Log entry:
h=7 m=43
